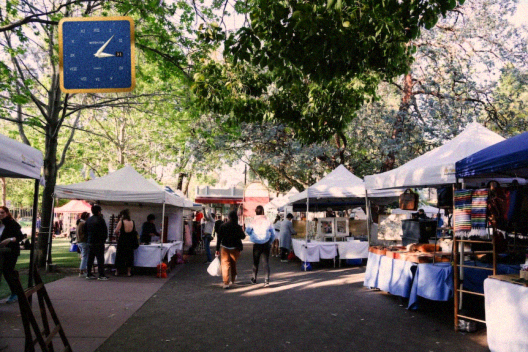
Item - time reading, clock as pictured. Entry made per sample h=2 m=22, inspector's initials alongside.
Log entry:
h=3 m=7
